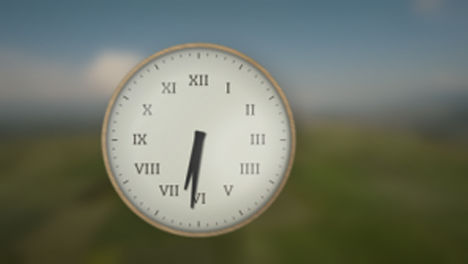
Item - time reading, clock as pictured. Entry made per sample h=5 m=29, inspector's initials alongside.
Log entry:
h=6 m=31
